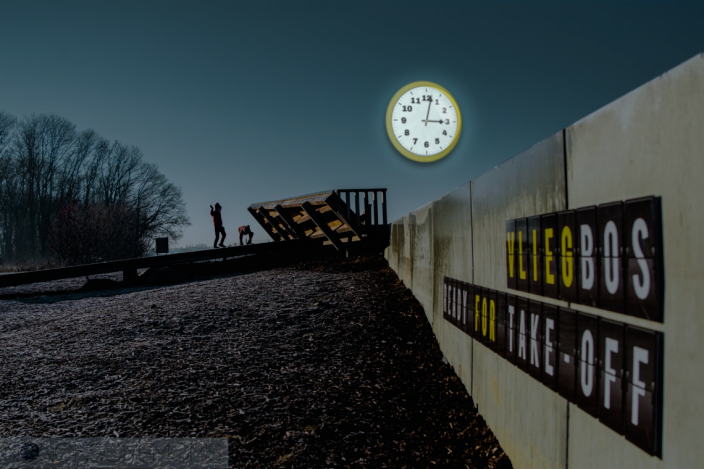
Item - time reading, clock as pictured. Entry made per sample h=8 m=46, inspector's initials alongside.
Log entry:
h=3 m=2
